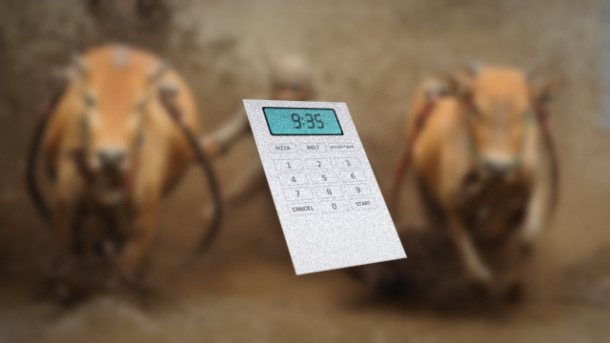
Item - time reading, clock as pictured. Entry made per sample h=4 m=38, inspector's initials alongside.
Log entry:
h=9 m=35
